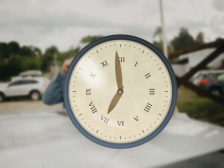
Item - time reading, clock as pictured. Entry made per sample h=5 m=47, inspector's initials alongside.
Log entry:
h=6 m=59
